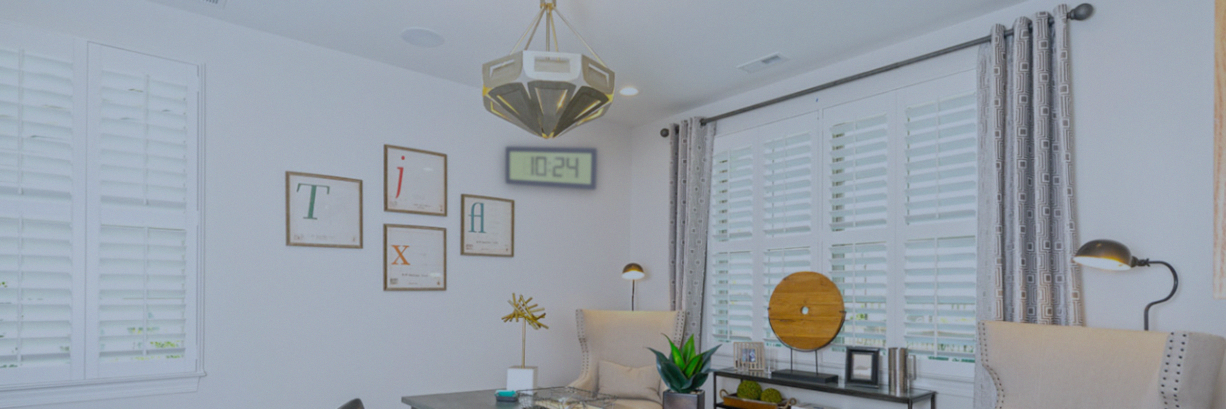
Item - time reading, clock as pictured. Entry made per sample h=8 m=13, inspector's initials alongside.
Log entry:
h=10 m=24
